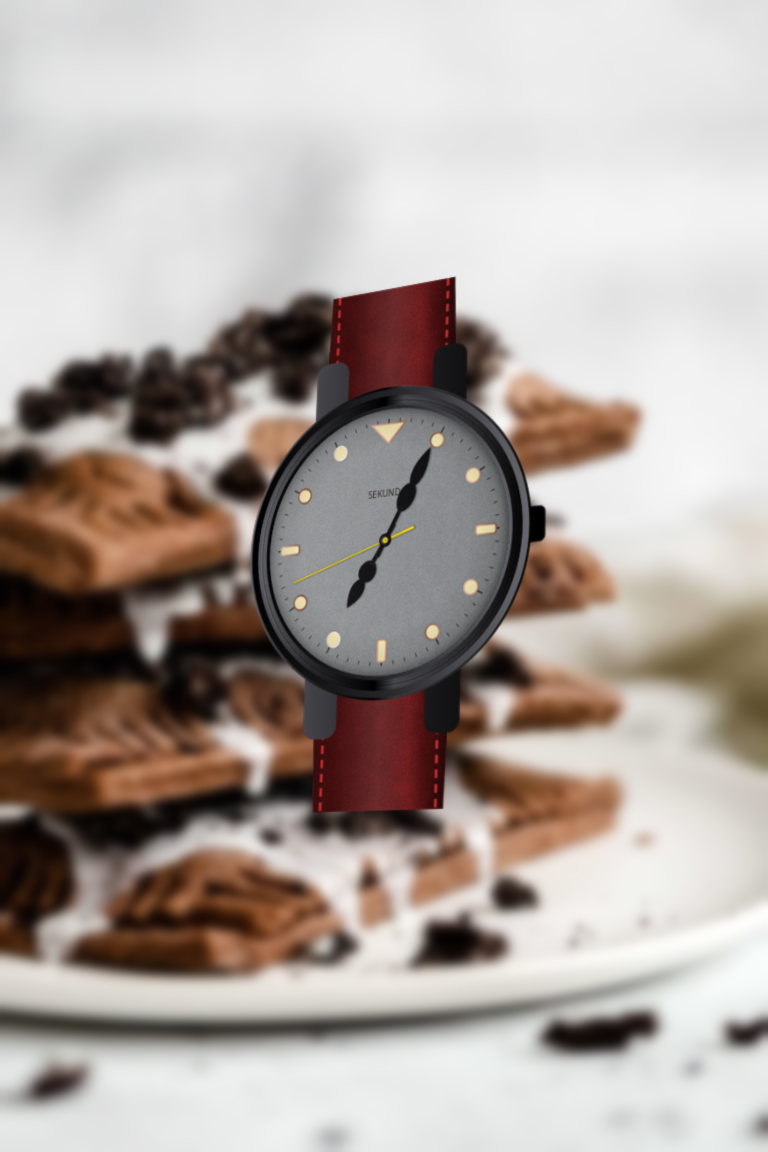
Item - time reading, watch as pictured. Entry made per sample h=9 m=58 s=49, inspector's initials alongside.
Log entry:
h=7 m=4 s=42
